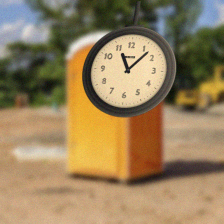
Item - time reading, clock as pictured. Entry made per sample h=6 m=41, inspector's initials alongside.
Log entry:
h=11 m=7
